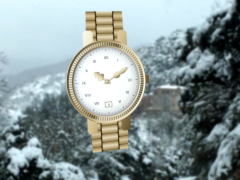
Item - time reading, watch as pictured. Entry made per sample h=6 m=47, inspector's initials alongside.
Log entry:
h=10 m=10
